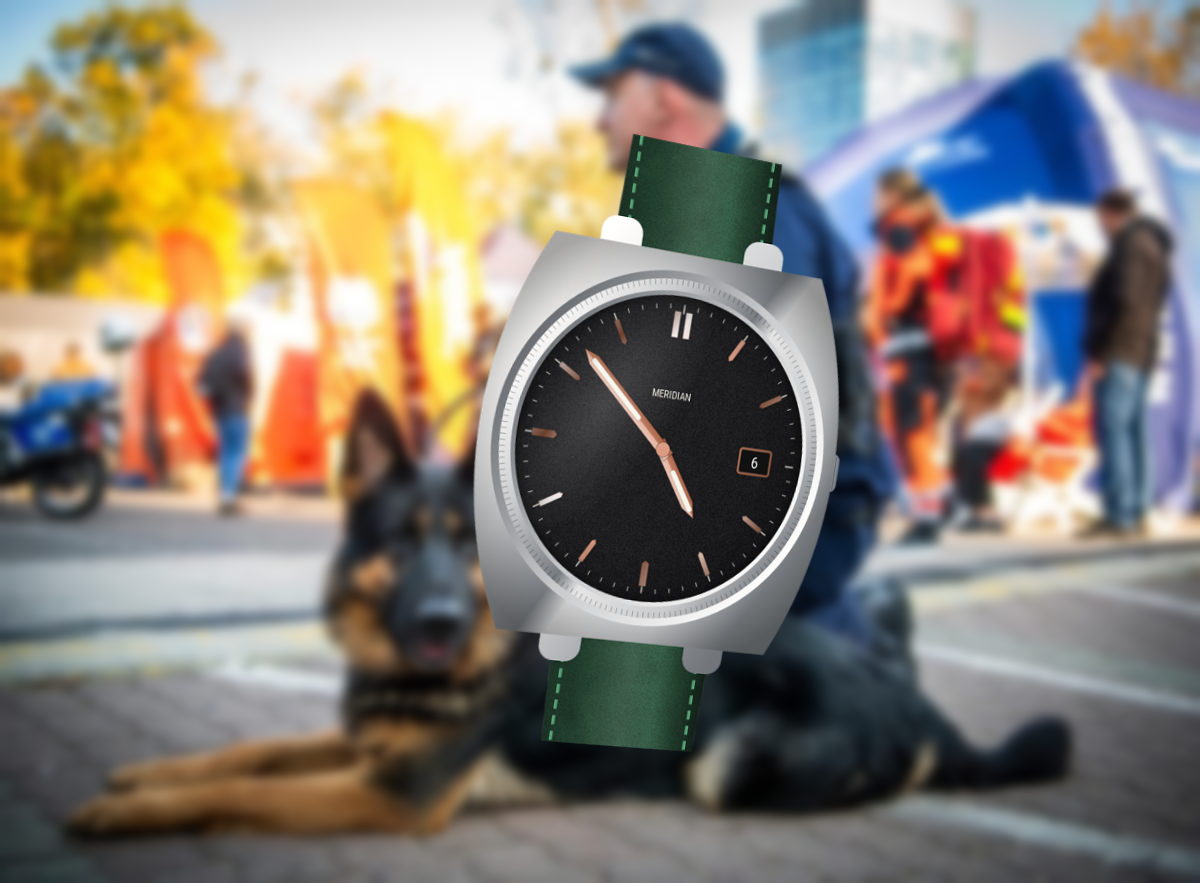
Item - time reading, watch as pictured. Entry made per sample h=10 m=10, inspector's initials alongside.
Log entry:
h=4 m=52
